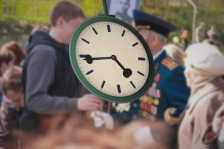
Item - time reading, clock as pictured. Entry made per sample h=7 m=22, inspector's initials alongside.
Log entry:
h=4 m=44
